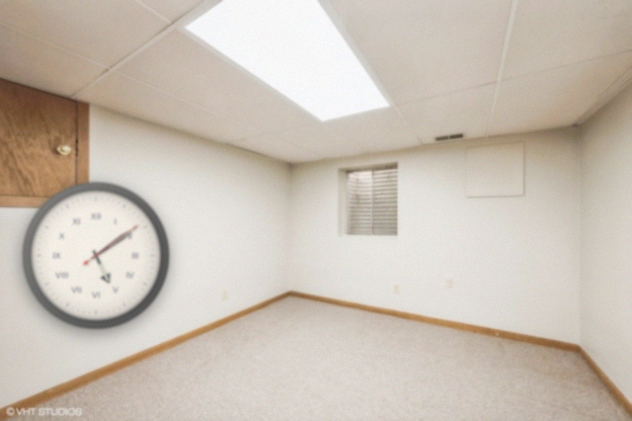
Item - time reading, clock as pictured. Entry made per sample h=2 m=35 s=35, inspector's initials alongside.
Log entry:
h=5 m=9 s=9
